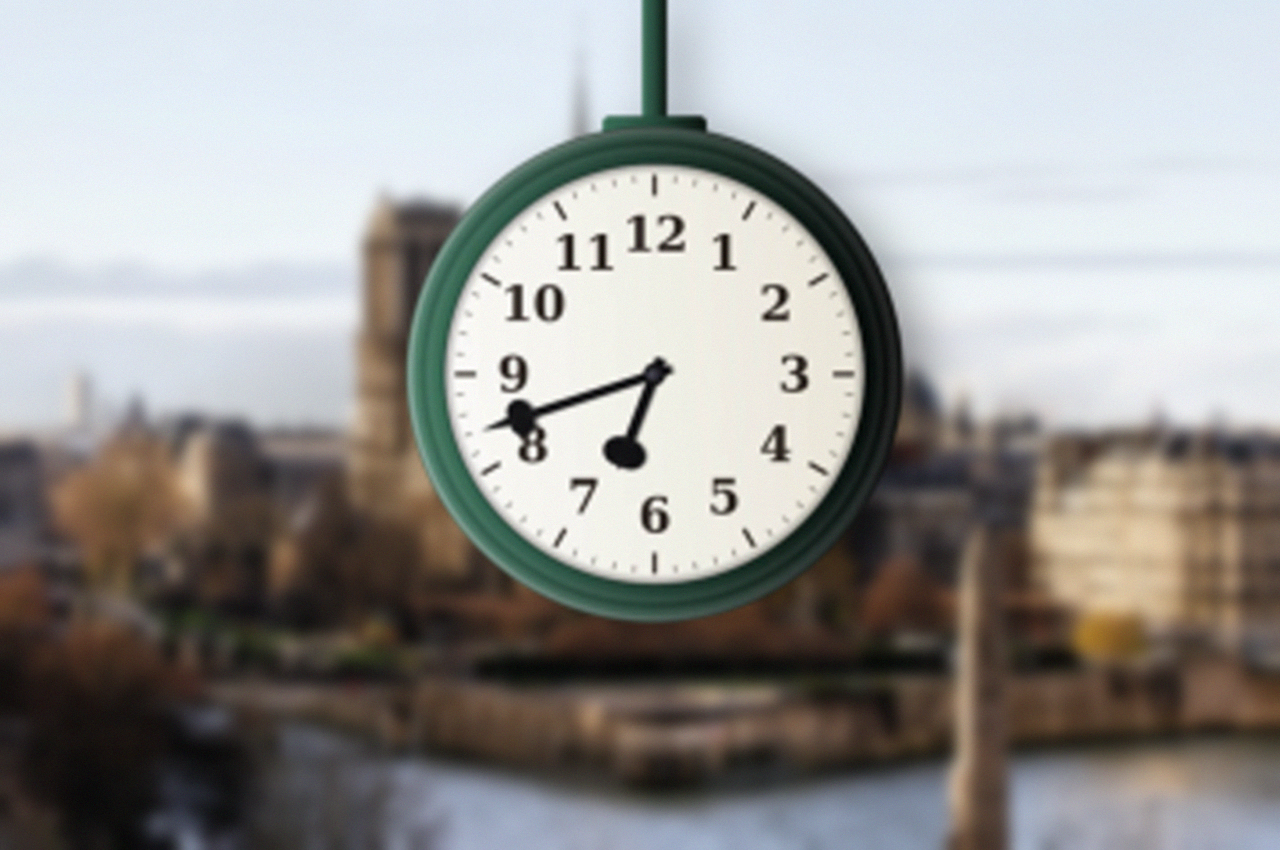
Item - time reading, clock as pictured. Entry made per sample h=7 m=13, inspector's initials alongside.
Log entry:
h=6 m=42
